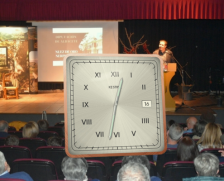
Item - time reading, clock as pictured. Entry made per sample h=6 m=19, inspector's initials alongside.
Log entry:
h=12 m=32
